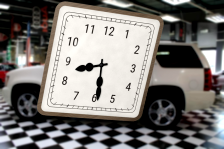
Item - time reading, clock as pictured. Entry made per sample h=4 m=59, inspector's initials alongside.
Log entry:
h=8 m=29
